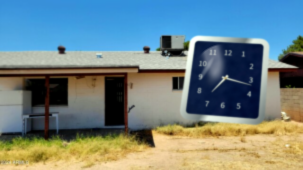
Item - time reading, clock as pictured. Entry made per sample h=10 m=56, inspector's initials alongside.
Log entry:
h=7 m=17
